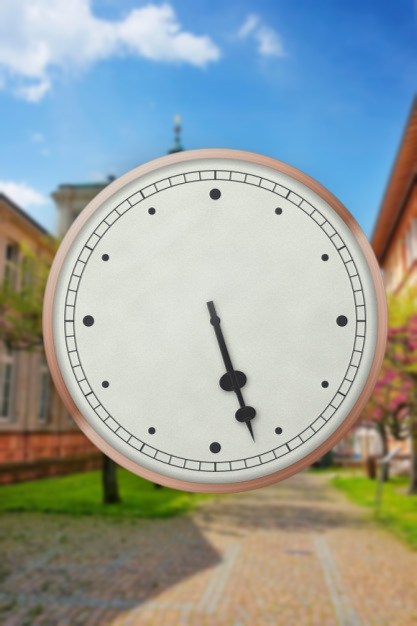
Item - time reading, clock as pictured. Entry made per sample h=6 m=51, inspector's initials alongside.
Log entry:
h=5 m=27
